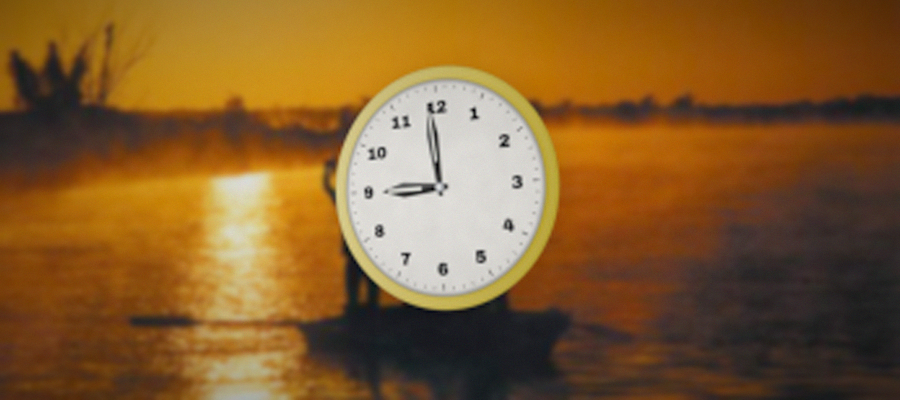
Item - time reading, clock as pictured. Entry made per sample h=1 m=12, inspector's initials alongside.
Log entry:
h=8 m=59
